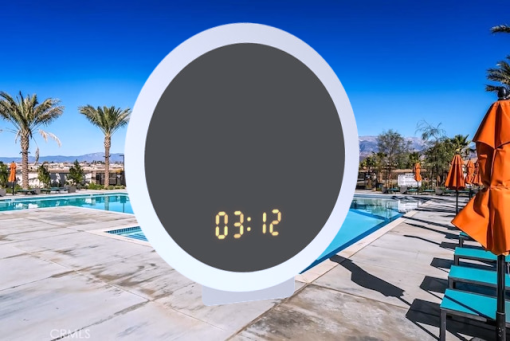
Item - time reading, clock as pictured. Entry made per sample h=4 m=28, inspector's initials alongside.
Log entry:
h=3 m=12
